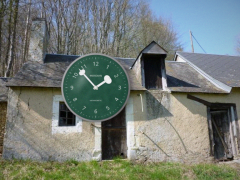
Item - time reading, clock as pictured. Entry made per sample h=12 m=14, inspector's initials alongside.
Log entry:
h=1 m=53
